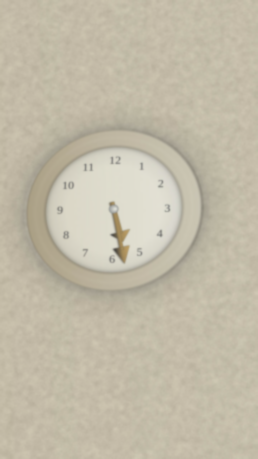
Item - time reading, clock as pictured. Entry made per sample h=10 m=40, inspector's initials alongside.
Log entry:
h=5 m=28
